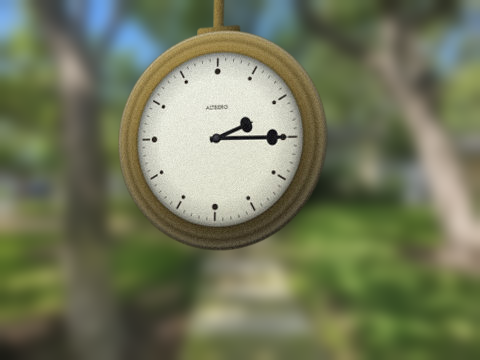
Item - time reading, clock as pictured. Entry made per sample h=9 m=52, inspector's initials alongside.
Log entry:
h=2 m=15
